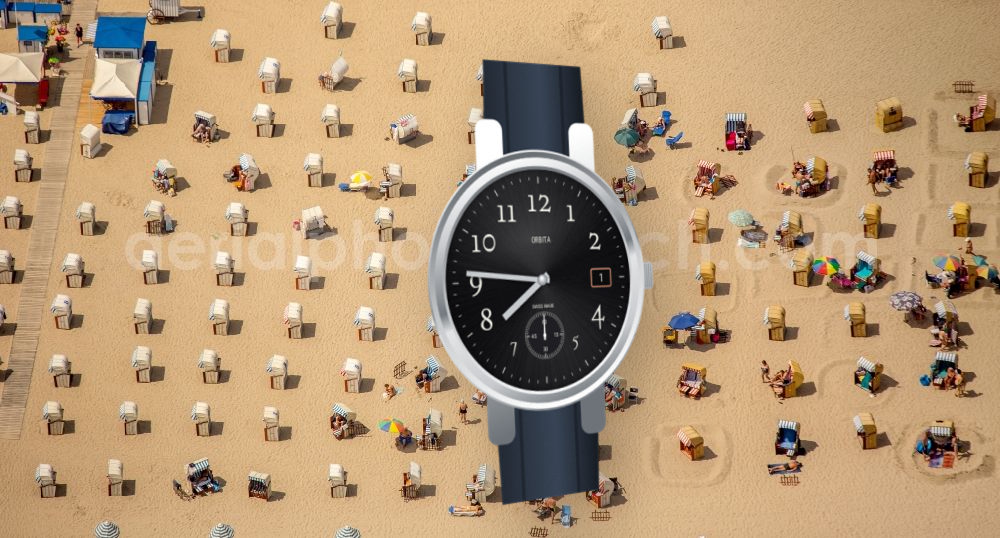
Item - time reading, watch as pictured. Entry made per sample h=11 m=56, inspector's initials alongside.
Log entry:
h=7 m=46
